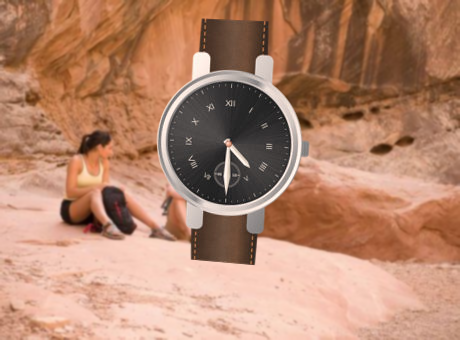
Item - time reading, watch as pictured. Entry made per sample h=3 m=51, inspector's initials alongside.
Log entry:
h=4 m=30
